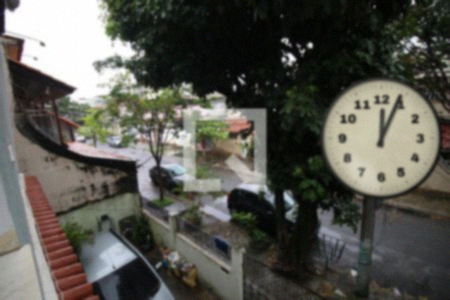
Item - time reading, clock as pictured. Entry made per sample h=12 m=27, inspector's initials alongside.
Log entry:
h=12 m=4
